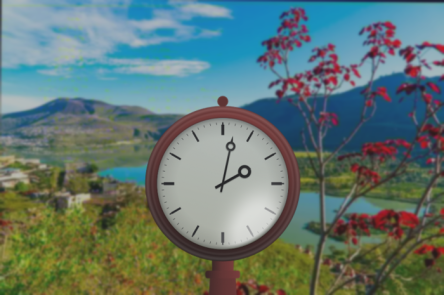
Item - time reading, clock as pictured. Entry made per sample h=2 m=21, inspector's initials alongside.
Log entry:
h=2 m=2
